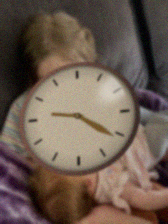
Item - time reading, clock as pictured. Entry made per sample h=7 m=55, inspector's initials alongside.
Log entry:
h=9 m=21
